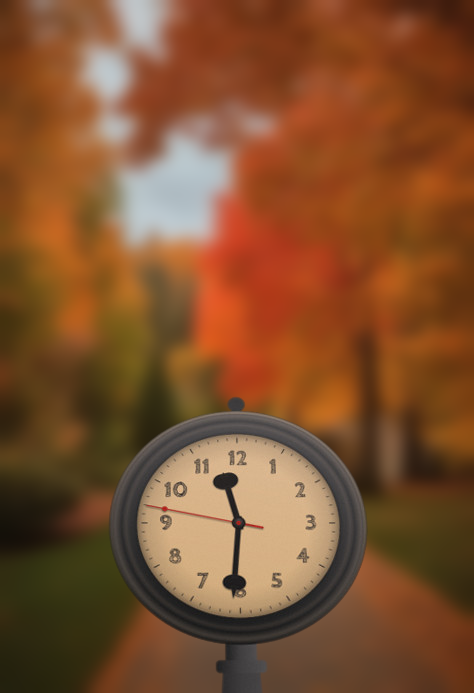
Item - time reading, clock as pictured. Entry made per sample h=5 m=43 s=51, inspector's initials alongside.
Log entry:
h=11 m=30 s=47
